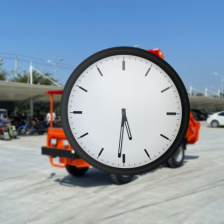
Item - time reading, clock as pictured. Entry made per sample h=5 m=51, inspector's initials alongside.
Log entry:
h=5 m=31
